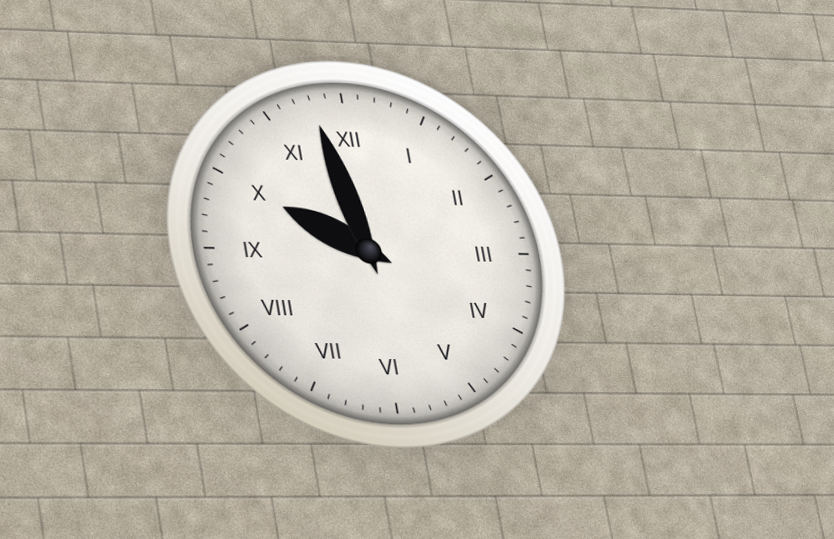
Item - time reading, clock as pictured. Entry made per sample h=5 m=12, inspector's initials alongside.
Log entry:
h=9 m=58
